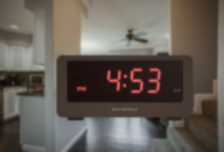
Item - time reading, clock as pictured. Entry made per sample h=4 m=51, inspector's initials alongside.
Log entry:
h=4 m=53
